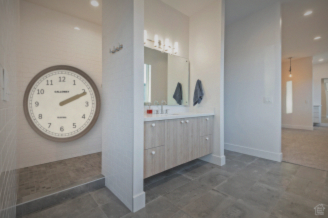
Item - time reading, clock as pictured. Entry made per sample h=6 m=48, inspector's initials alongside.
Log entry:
h=2 m=11
